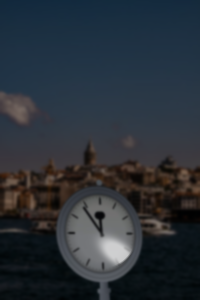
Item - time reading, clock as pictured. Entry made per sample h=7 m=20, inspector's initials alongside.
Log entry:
h=11 m=54
